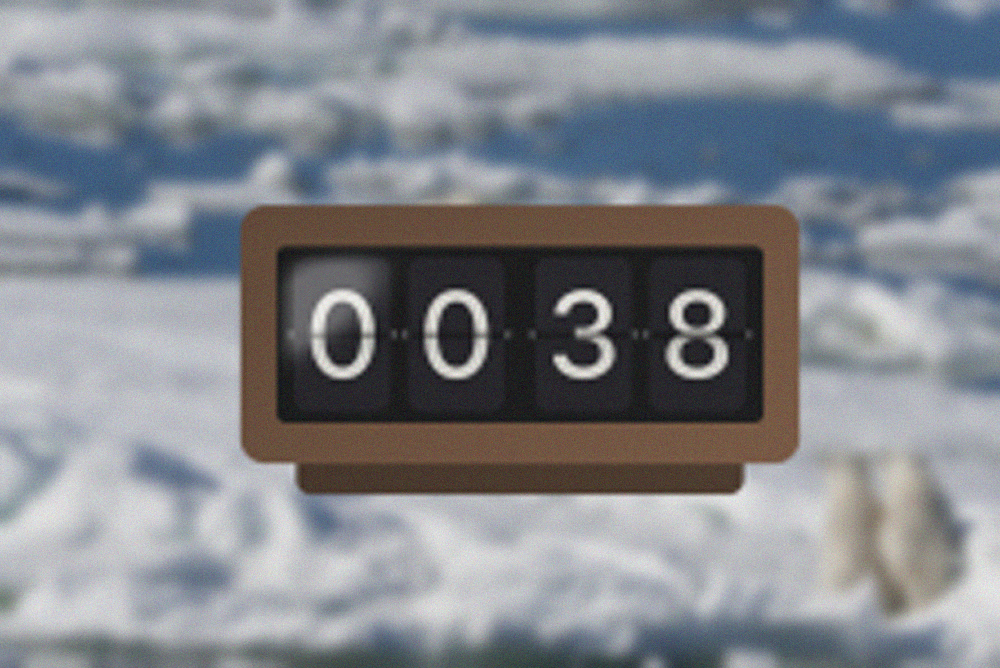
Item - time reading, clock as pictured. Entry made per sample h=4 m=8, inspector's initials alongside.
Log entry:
h=0 m=38
